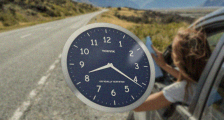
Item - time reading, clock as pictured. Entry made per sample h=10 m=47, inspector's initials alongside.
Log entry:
h=8 m=21
